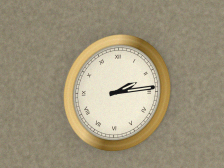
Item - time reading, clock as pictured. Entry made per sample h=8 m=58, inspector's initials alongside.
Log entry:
h=2 m=14
